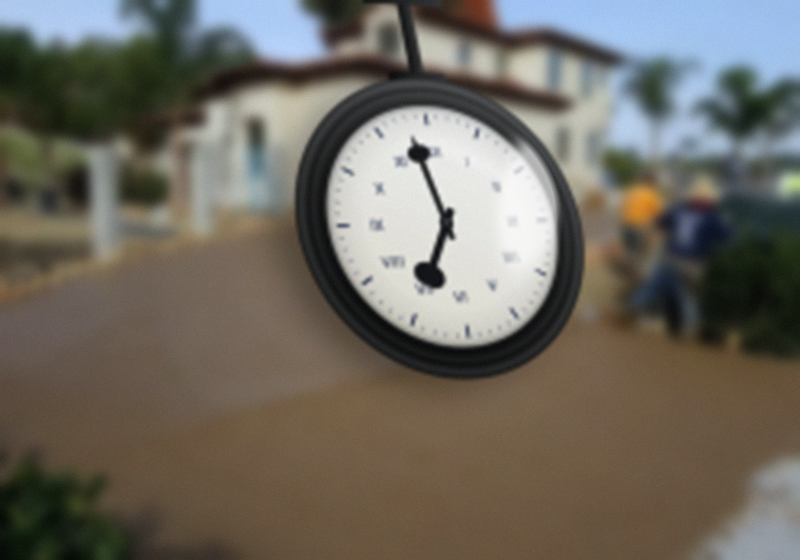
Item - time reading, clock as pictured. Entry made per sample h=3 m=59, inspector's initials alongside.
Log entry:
h=6 m=58
